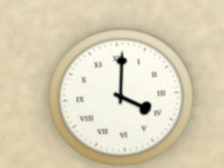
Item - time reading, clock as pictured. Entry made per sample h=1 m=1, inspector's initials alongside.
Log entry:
h=4 m=1
